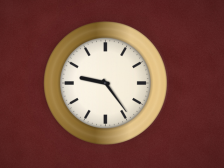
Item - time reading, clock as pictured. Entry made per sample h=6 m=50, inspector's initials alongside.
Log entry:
h=9 m=24
